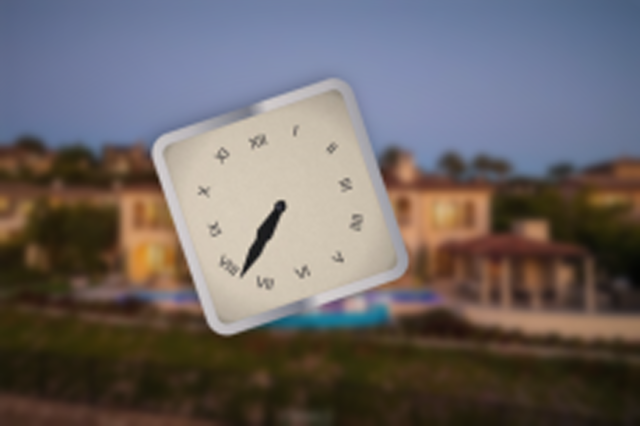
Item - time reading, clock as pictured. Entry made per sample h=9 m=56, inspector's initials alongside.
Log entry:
h=7 m=38
